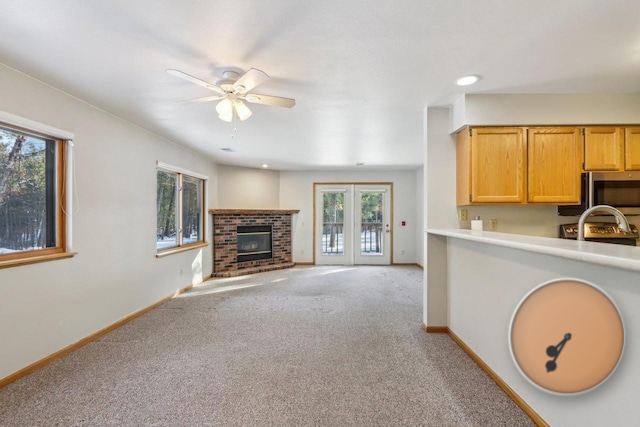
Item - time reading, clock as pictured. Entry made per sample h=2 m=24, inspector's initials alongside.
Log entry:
h=7 m=35
